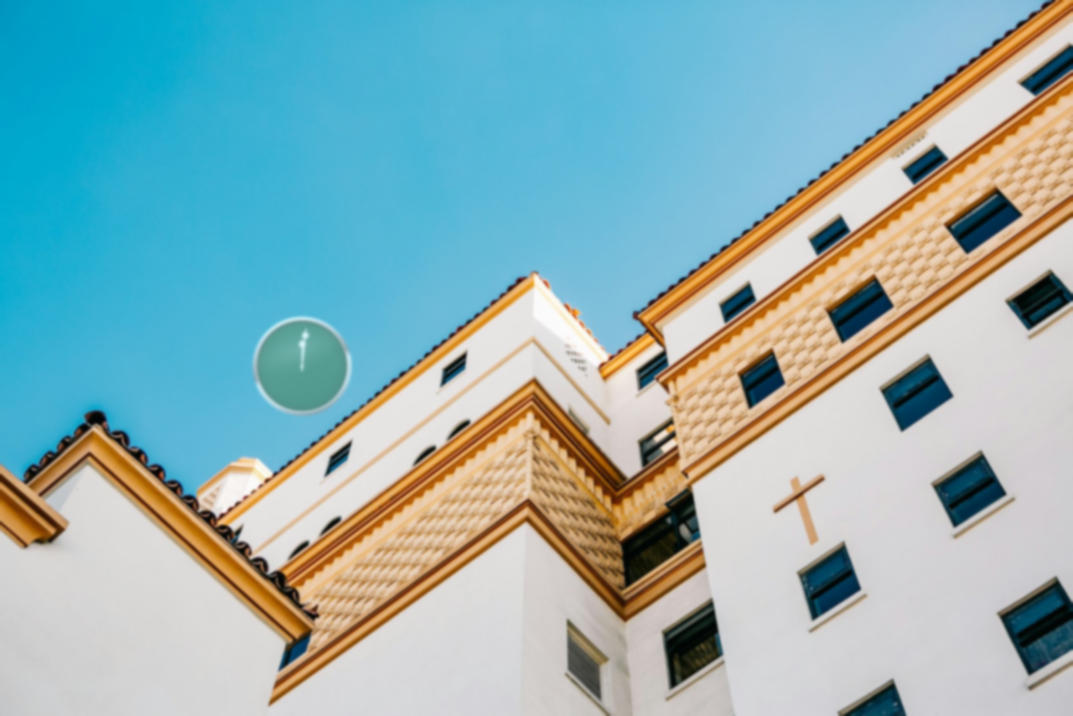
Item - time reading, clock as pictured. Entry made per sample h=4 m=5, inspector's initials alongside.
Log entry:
h=12 m=1
